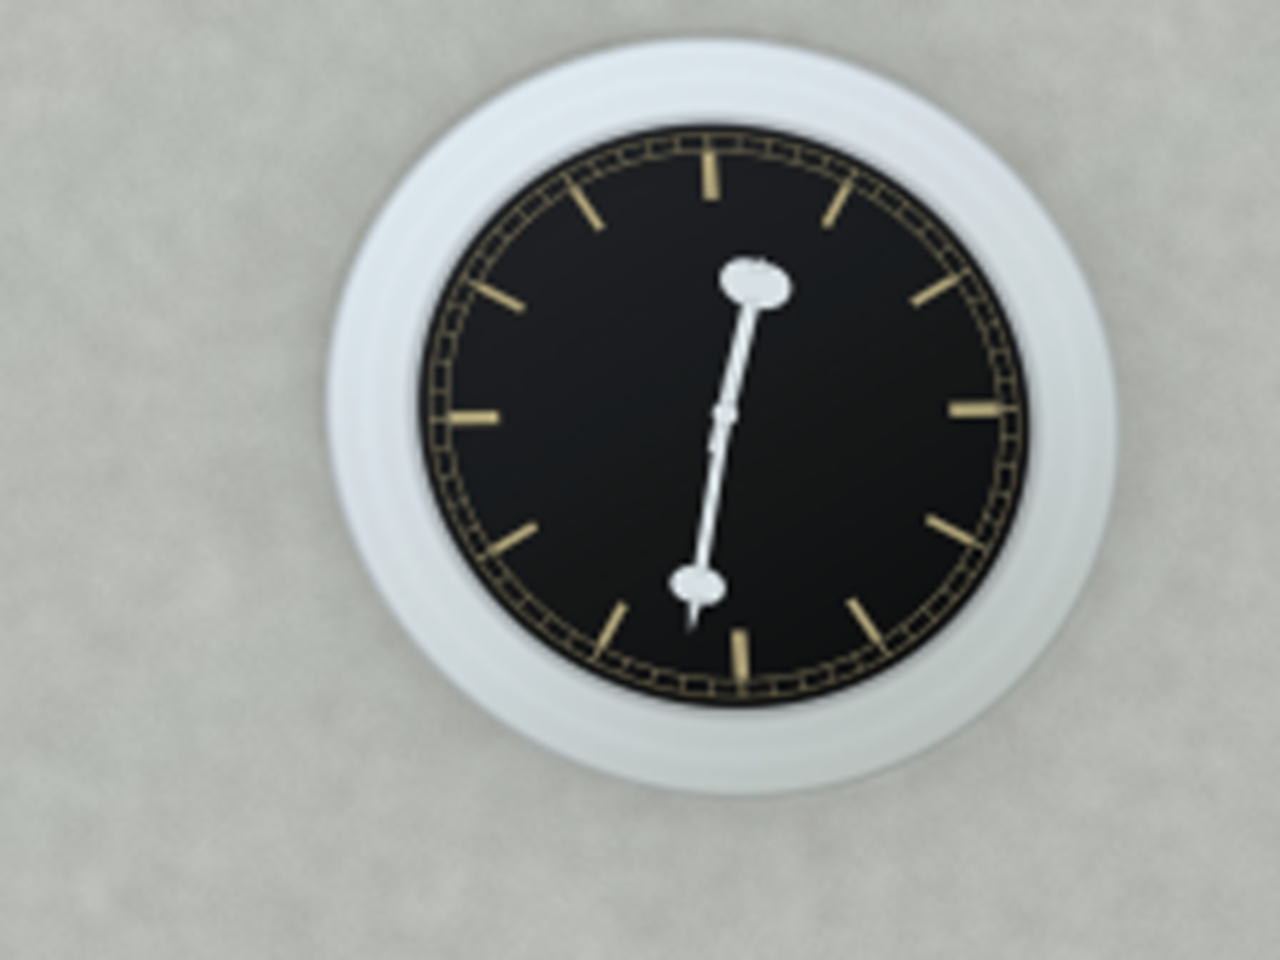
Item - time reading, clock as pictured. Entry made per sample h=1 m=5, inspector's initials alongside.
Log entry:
h=12 m=32
